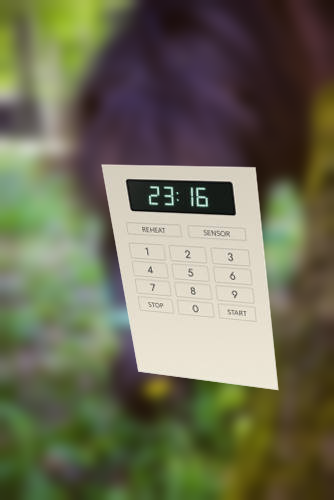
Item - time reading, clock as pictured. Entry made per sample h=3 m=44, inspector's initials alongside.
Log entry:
h=23 m=16
